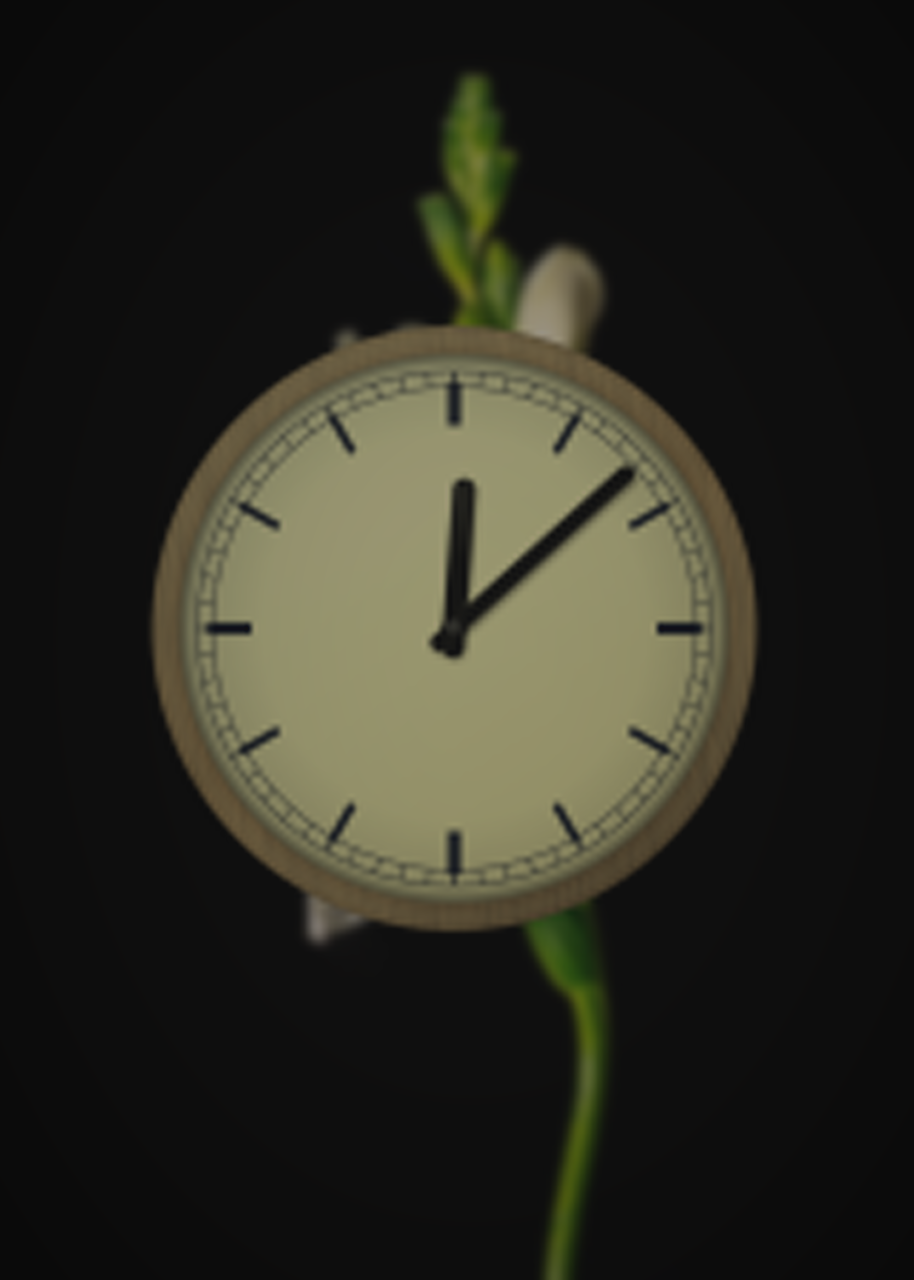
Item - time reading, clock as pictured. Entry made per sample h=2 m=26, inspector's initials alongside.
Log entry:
h=12 m=8
